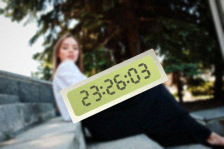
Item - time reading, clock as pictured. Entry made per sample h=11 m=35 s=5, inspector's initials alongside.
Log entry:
h=23 m=26 s=3
